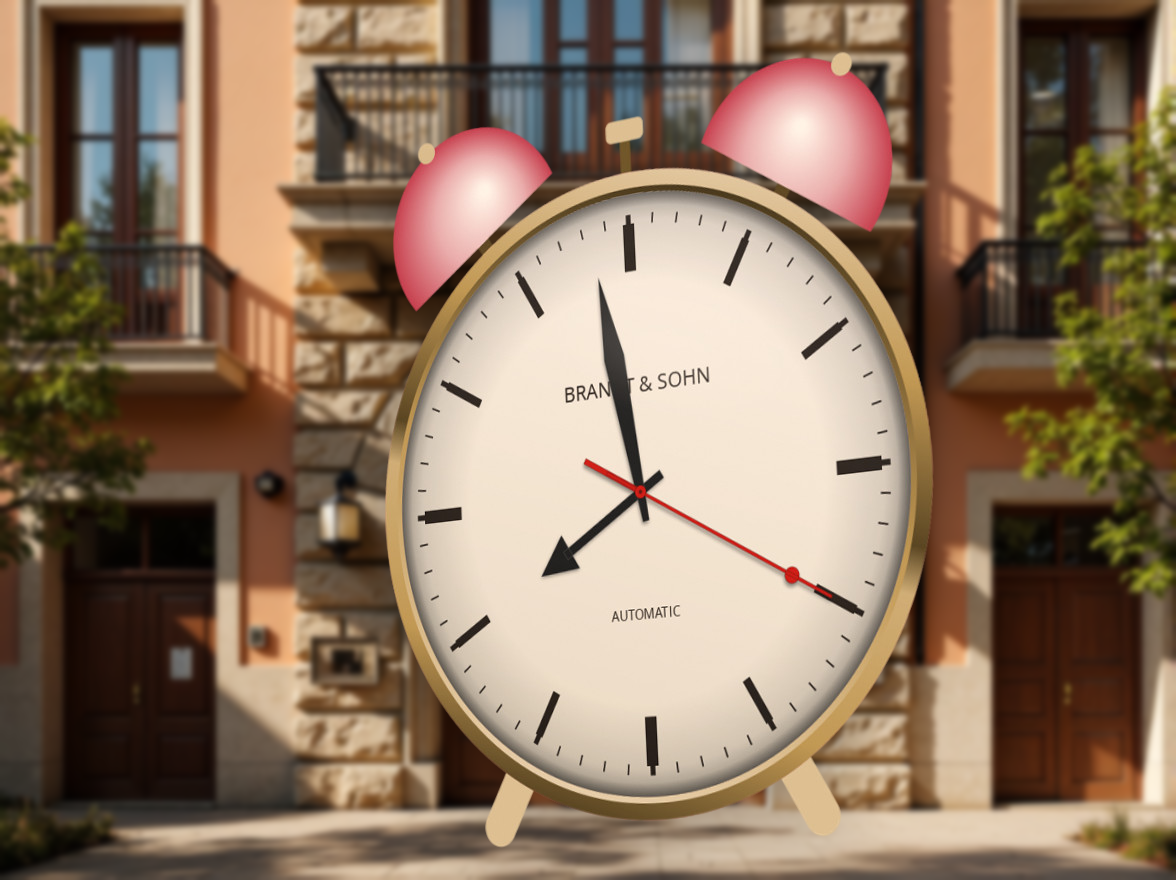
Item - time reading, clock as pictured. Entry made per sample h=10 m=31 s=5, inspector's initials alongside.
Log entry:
h=7 m=58 s=20
